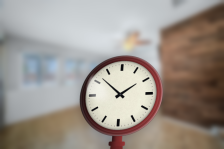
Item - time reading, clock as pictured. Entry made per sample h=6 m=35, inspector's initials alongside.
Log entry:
h=1 m=52
